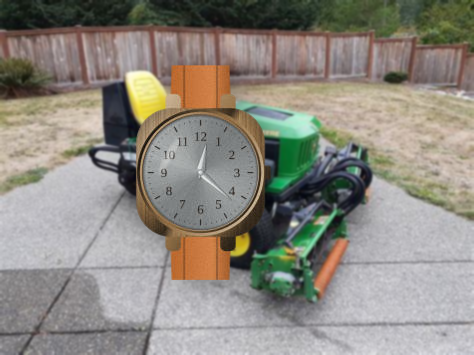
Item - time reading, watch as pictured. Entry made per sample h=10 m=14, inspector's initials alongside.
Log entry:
h=12 m=22
